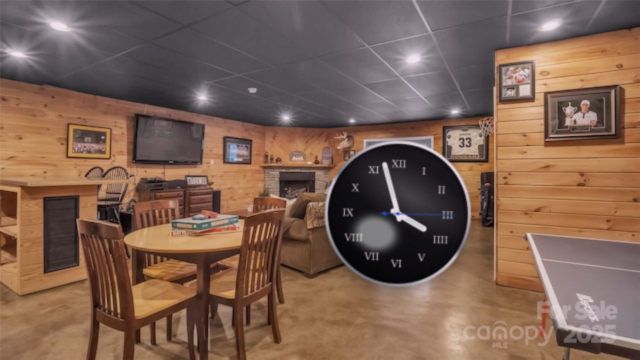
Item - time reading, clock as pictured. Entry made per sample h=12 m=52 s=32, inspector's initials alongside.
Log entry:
h=3 m=57 s=15
